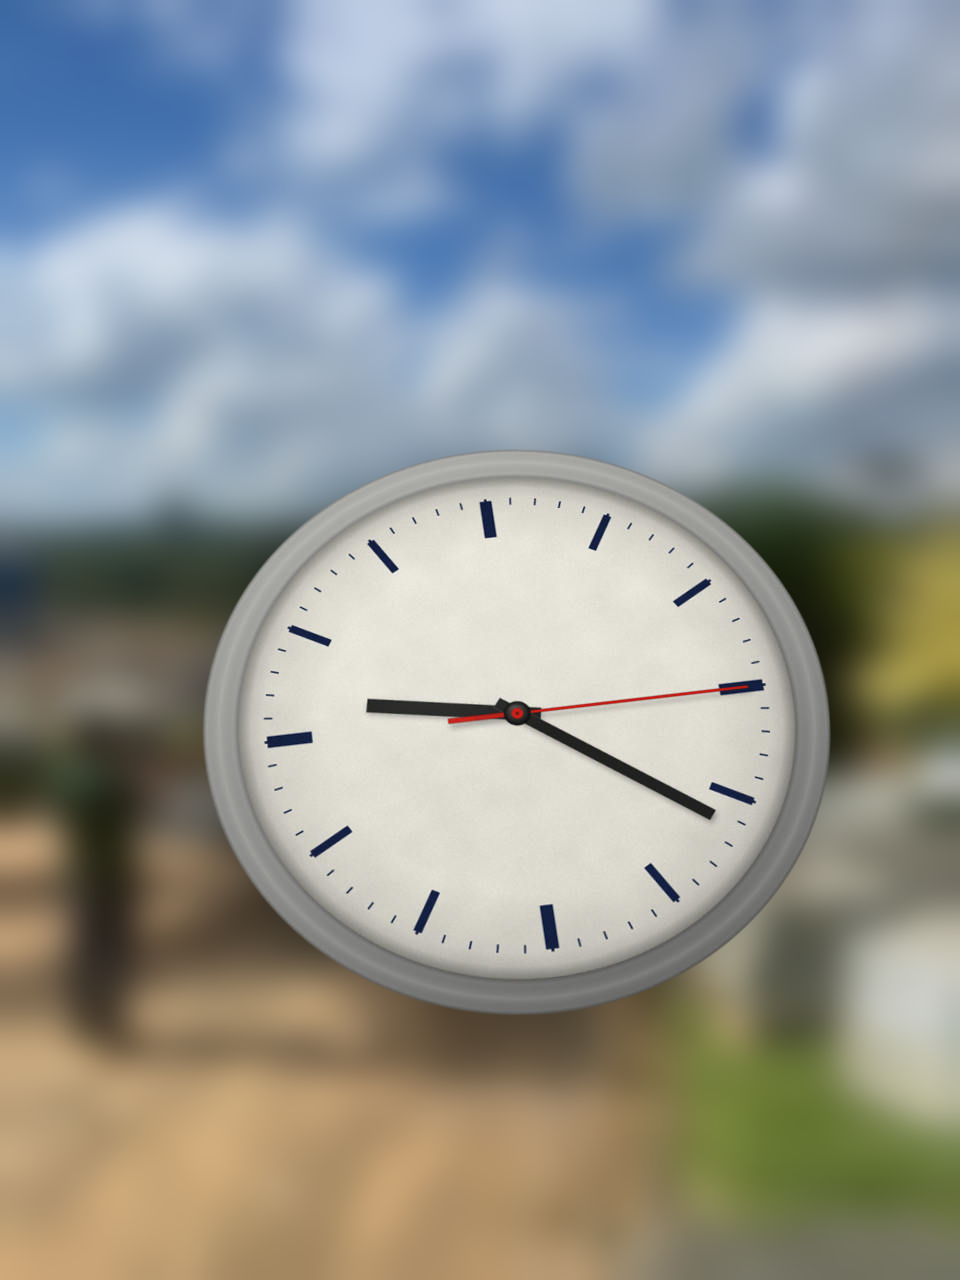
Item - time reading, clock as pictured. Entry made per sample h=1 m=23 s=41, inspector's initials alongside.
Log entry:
h=9 m=21 s=15
